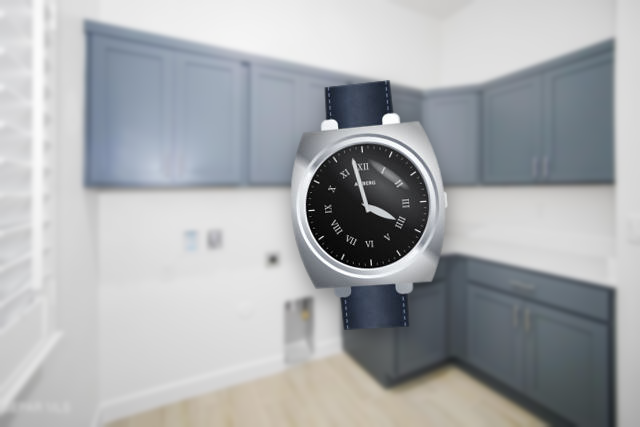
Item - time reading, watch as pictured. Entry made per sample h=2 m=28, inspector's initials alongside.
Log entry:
h=3 m=58
